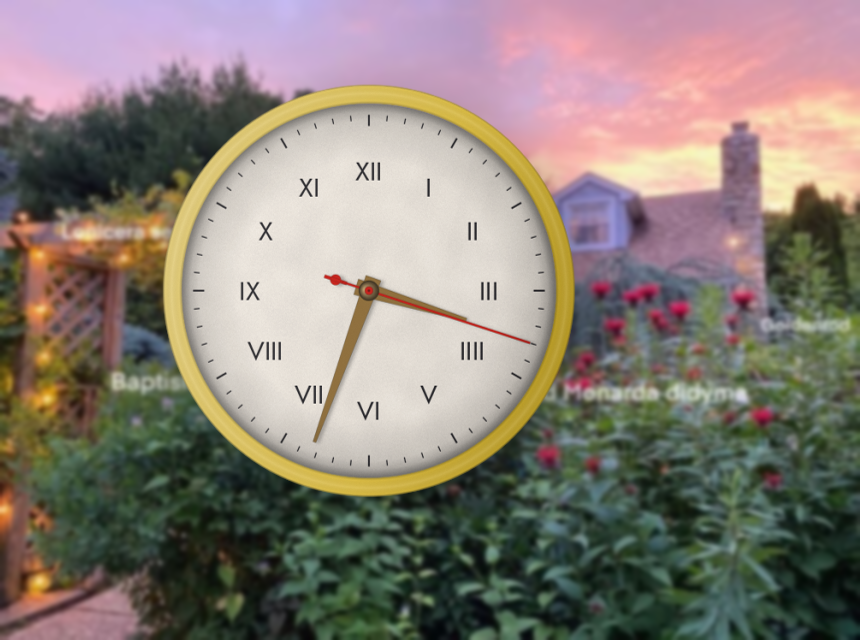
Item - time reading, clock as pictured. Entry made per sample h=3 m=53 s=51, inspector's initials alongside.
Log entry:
h=3 m=33 s=18
